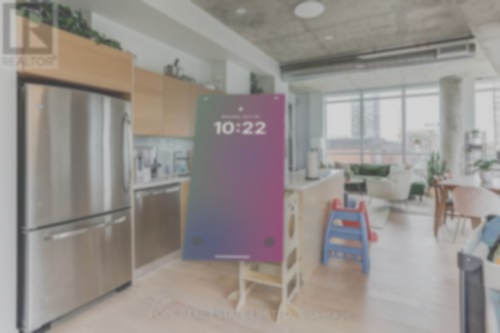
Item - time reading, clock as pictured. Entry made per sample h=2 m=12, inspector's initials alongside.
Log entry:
h=10 m=22
